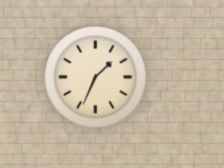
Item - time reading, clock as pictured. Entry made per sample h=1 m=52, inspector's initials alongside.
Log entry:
h=1 m=34
